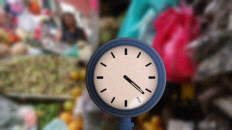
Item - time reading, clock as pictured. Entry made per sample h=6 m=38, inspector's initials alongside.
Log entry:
h=4 m=22
